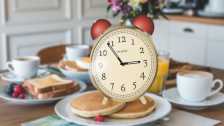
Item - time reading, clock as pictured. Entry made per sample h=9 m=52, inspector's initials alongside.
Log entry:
h=2 m=54
